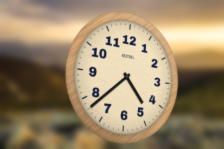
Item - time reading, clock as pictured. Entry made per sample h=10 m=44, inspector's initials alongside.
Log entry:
h=4 m=38
